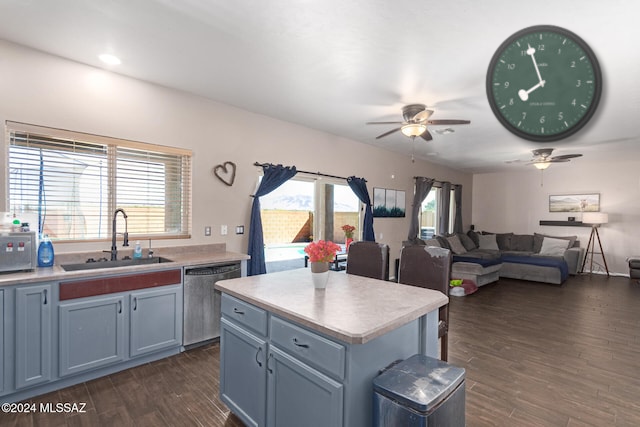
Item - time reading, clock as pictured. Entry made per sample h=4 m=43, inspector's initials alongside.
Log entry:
h=7 m=57
